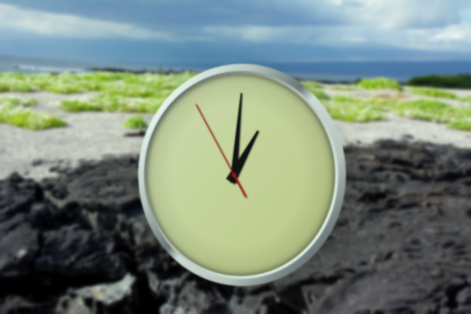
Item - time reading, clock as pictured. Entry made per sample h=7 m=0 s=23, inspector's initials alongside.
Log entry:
h=1 m=0 s=55
